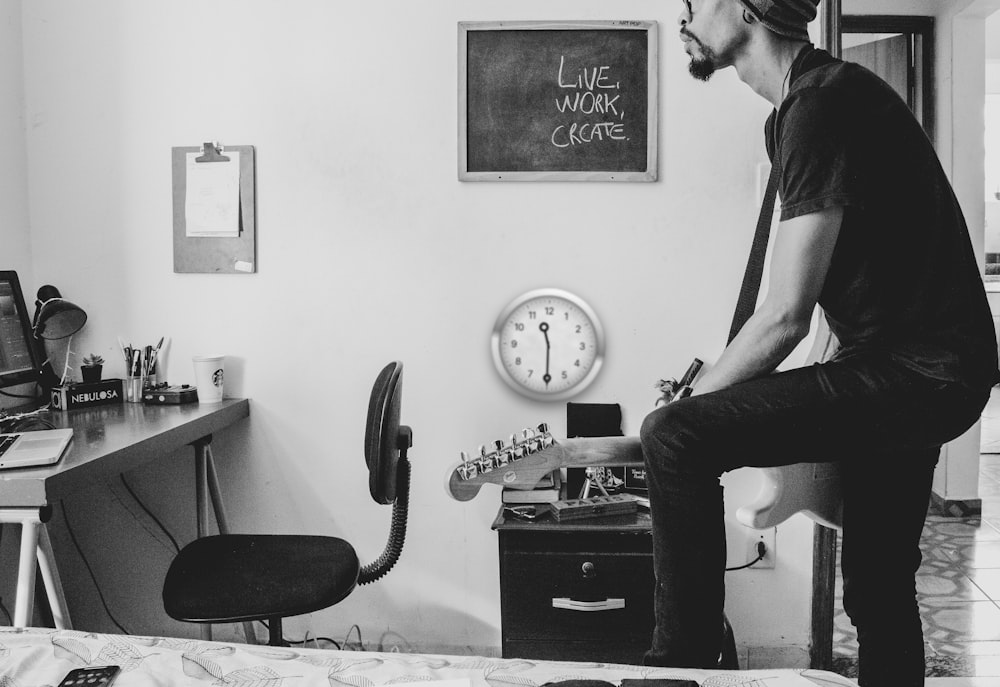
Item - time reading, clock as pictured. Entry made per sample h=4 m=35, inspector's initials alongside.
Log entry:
h=11 m=30
